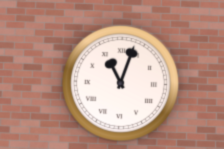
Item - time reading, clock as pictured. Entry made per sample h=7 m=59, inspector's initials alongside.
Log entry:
h=11 m=3
